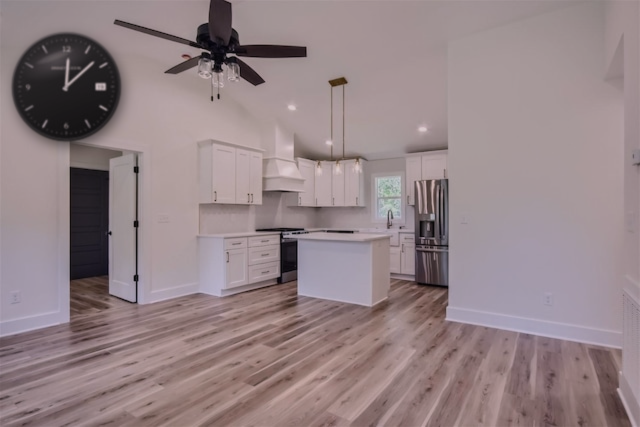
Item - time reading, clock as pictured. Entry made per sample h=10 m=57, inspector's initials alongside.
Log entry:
h=12 m=8
